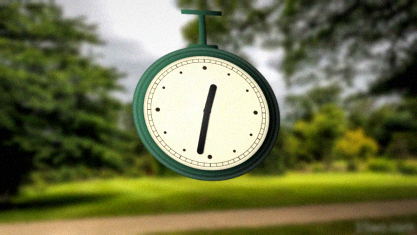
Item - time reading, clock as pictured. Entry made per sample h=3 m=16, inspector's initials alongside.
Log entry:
h=12 m=32
